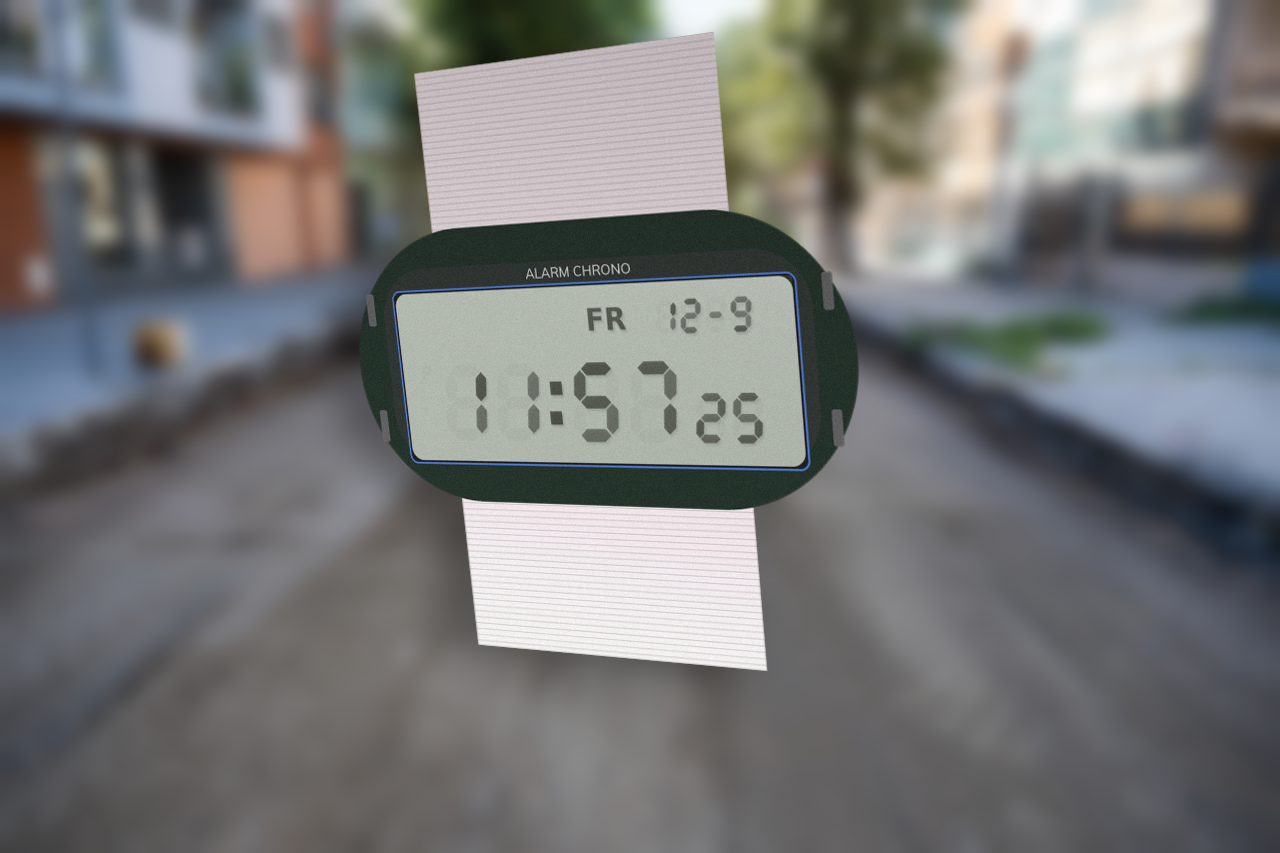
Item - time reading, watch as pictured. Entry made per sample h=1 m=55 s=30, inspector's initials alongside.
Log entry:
h=11 m=57 s=25
